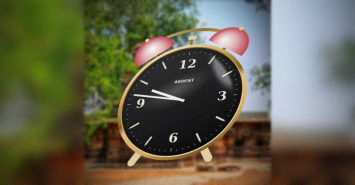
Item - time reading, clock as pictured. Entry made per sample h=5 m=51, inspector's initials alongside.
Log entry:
h=9 m=47
